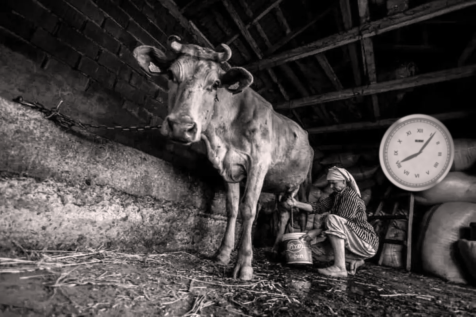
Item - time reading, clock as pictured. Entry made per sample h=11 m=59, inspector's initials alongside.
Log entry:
h=8 m=6
